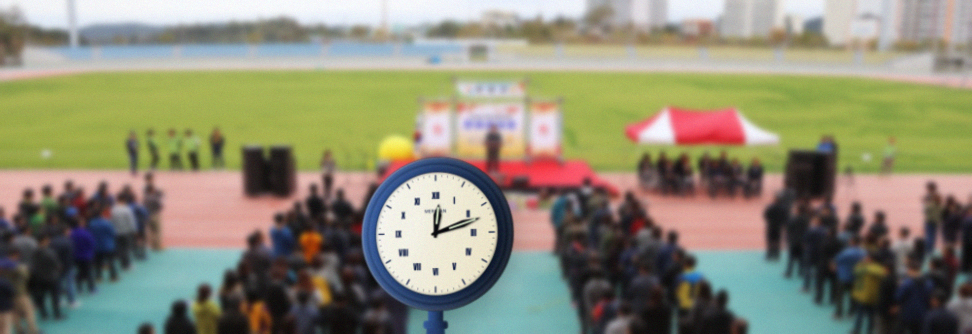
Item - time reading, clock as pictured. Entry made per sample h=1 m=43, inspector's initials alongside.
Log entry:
h=12 m=12
